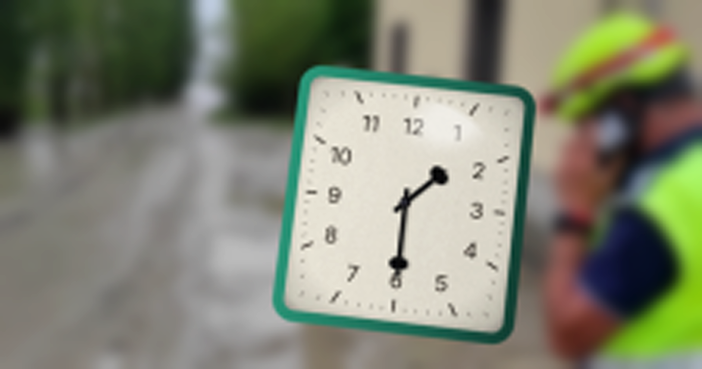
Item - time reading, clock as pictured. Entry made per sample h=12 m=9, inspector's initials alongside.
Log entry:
h=1 m=30
